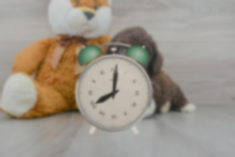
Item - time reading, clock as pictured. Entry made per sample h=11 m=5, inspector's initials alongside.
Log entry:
h=8 m=1
